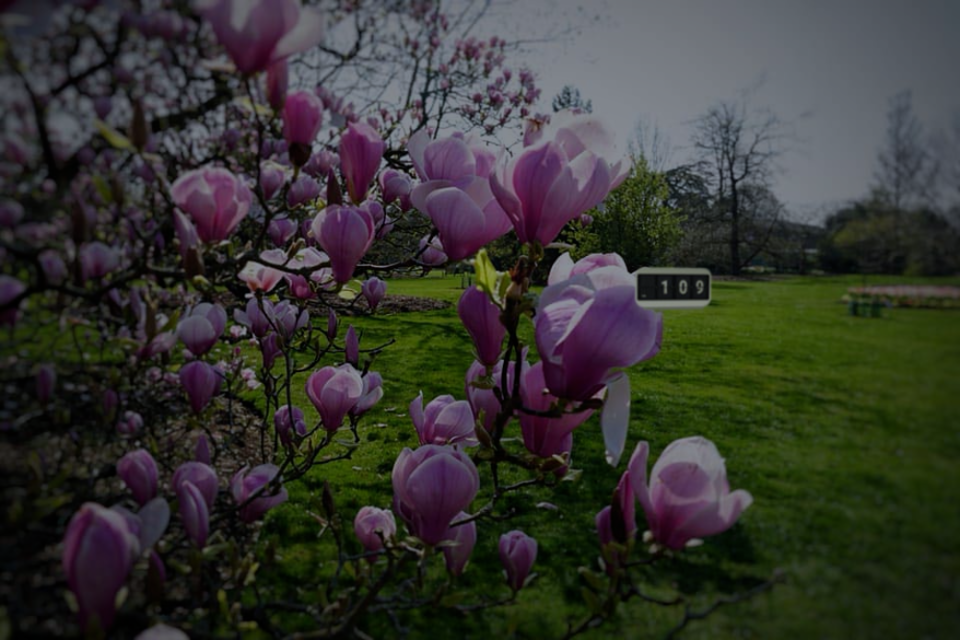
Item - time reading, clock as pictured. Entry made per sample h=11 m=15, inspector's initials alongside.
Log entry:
h=1 m=9
